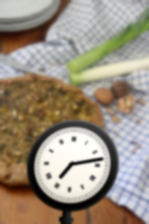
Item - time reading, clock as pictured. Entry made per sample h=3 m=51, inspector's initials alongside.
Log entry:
h=7 m=13
